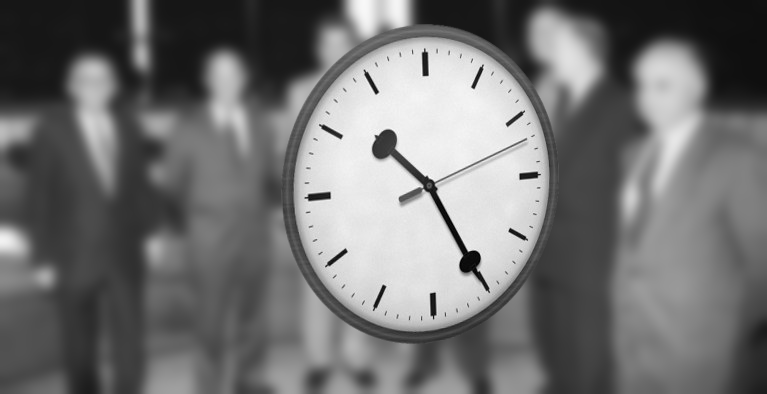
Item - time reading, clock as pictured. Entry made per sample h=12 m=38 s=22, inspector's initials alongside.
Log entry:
h=10 m=25 s=12
